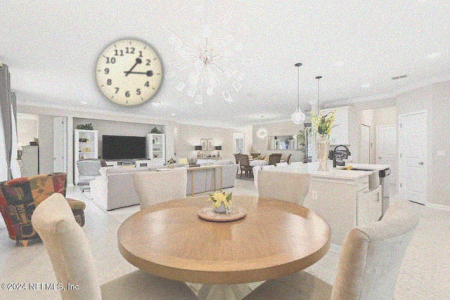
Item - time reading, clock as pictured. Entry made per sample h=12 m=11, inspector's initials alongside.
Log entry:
h=1 m=15
